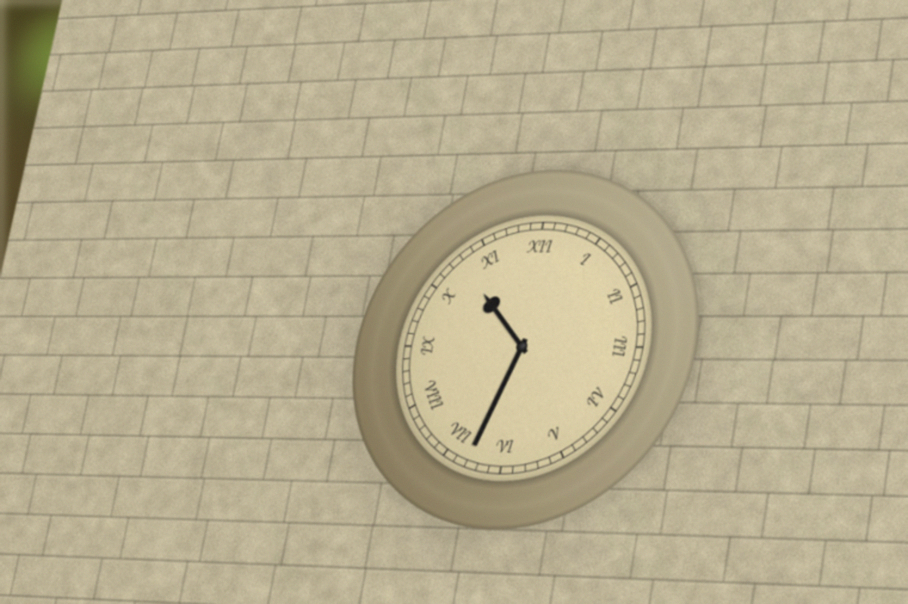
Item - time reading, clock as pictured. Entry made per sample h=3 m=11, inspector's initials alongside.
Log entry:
h=10 m=33
